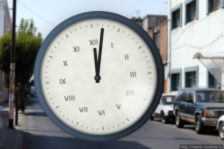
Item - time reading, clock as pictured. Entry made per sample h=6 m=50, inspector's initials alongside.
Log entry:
h=12 m=2
